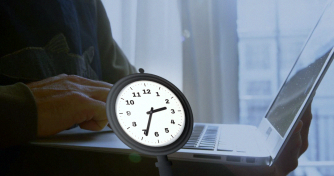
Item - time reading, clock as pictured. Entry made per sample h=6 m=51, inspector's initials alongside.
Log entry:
h=2 m=34
